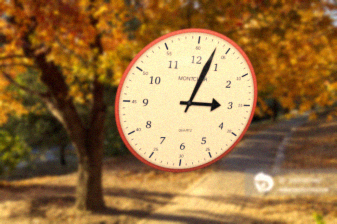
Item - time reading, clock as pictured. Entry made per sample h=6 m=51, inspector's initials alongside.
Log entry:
h=3 m=3
